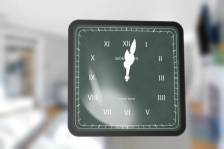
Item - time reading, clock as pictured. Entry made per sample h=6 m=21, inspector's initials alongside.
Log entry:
h=12 m=2
